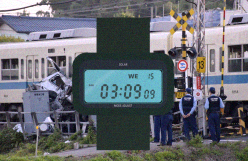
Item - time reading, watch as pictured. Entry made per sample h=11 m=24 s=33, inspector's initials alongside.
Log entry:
h=3 m=9 s=9
